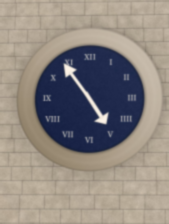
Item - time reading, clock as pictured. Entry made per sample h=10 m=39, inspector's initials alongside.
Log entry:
h=4 m=54
